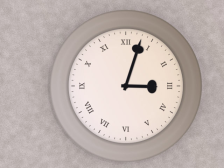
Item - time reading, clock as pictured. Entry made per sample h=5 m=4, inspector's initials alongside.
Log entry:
h=3 m=3
